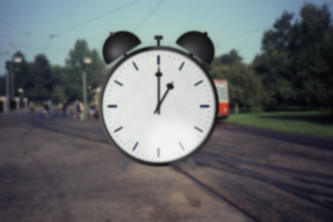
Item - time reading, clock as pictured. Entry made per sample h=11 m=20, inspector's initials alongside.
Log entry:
h=1 m=0
